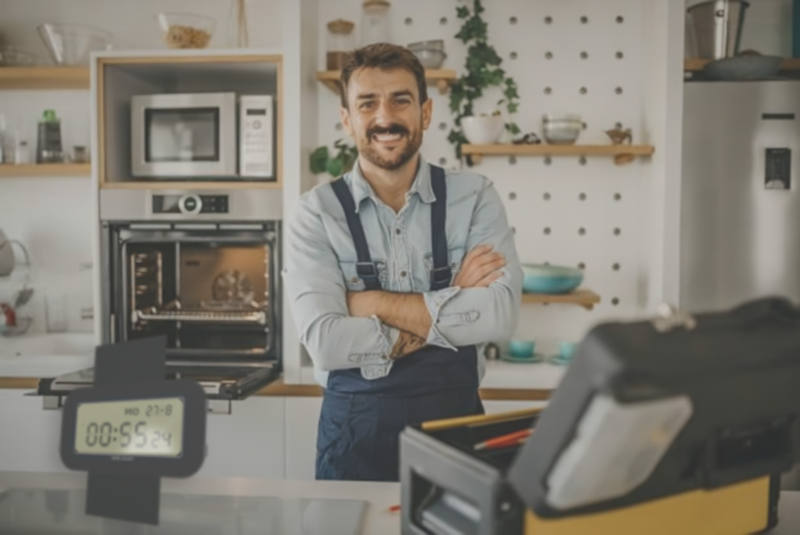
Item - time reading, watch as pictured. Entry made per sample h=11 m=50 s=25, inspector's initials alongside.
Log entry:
h=0 m=55 s=24
